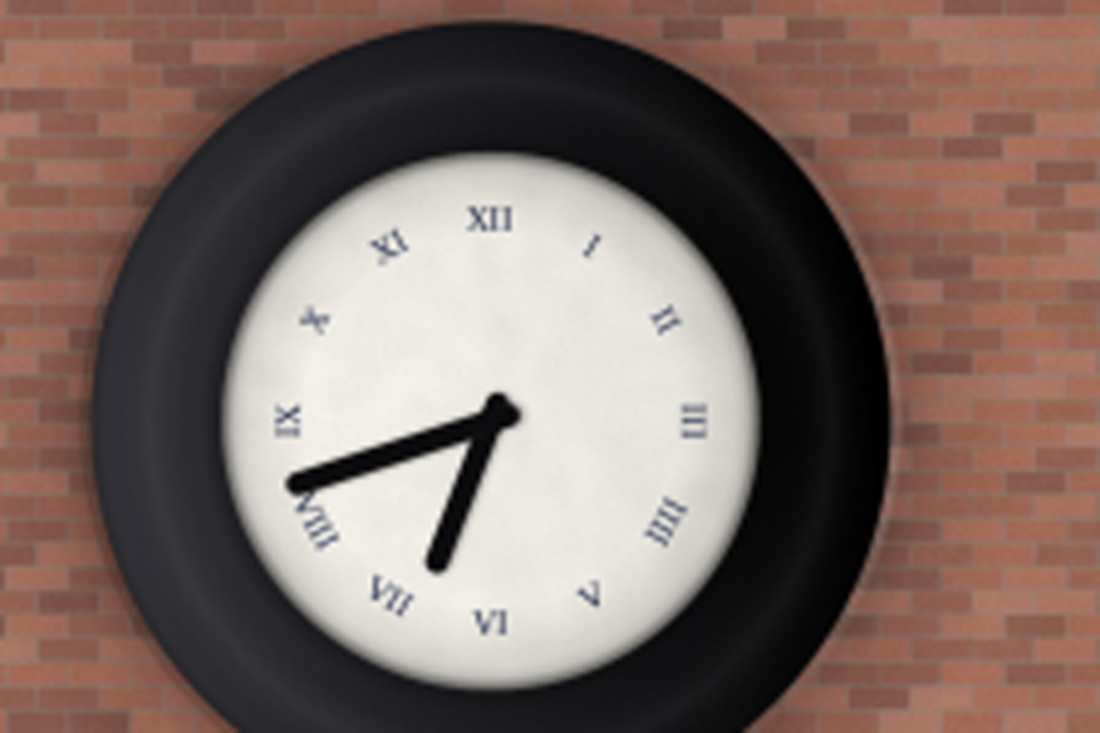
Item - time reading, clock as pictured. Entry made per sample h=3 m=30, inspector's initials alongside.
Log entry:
h=6 m=42
